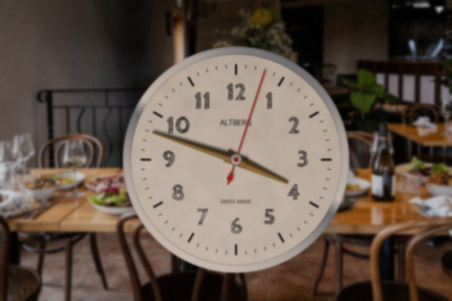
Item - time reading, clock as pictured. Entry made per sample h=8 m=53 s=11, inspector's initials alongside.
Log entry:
h=3 m=48 s=3
